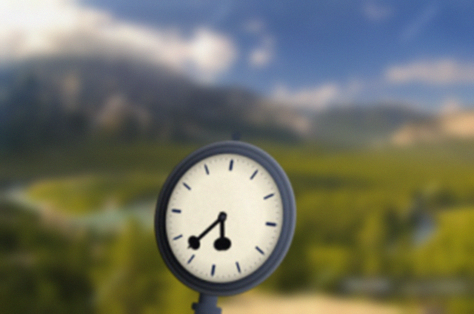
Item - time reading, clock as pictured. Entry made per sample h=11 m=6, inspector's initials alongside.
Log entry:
h=5 m=37
